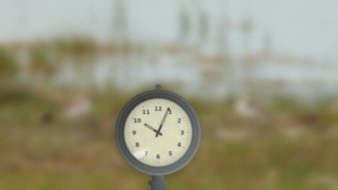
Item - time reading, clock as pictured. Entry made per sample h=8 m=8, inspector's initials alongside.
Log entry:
h=10 m=4
